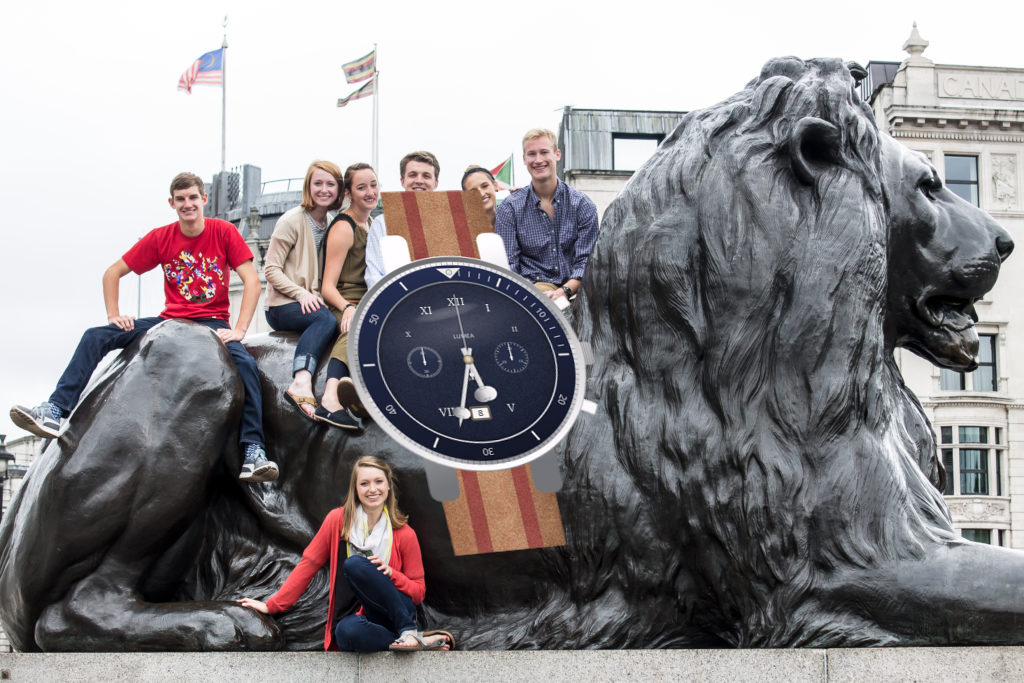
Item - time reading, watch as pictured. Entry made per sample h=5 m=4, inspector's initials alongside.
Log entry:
h=5 m=33
